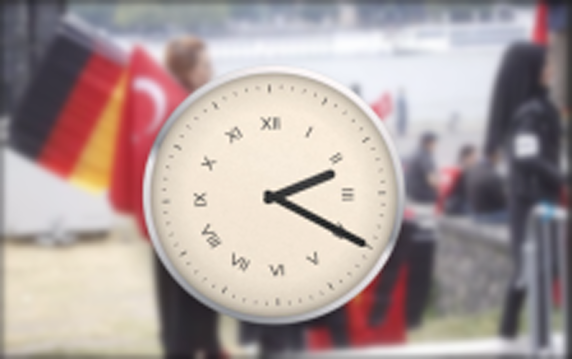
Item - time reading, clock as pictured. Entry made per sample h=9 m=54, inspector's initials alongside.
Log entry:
h=2 m=20
